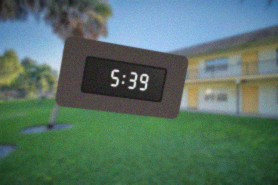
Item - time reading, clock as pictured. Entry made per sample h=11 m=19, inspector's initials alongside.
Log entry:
h=5 m=39
